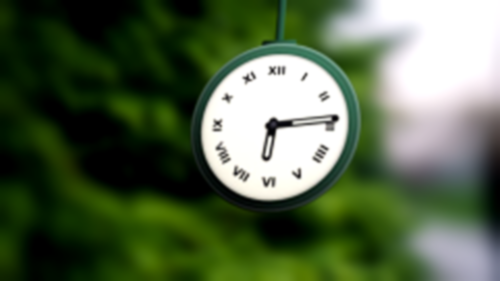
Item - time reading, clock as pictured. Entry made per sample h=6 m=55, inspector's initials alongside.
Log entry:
h=6 m=14
